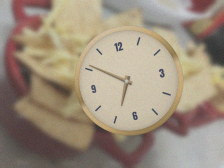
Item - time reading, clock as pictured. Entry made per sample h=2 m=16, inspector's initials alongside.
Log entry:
h=6 m=51
